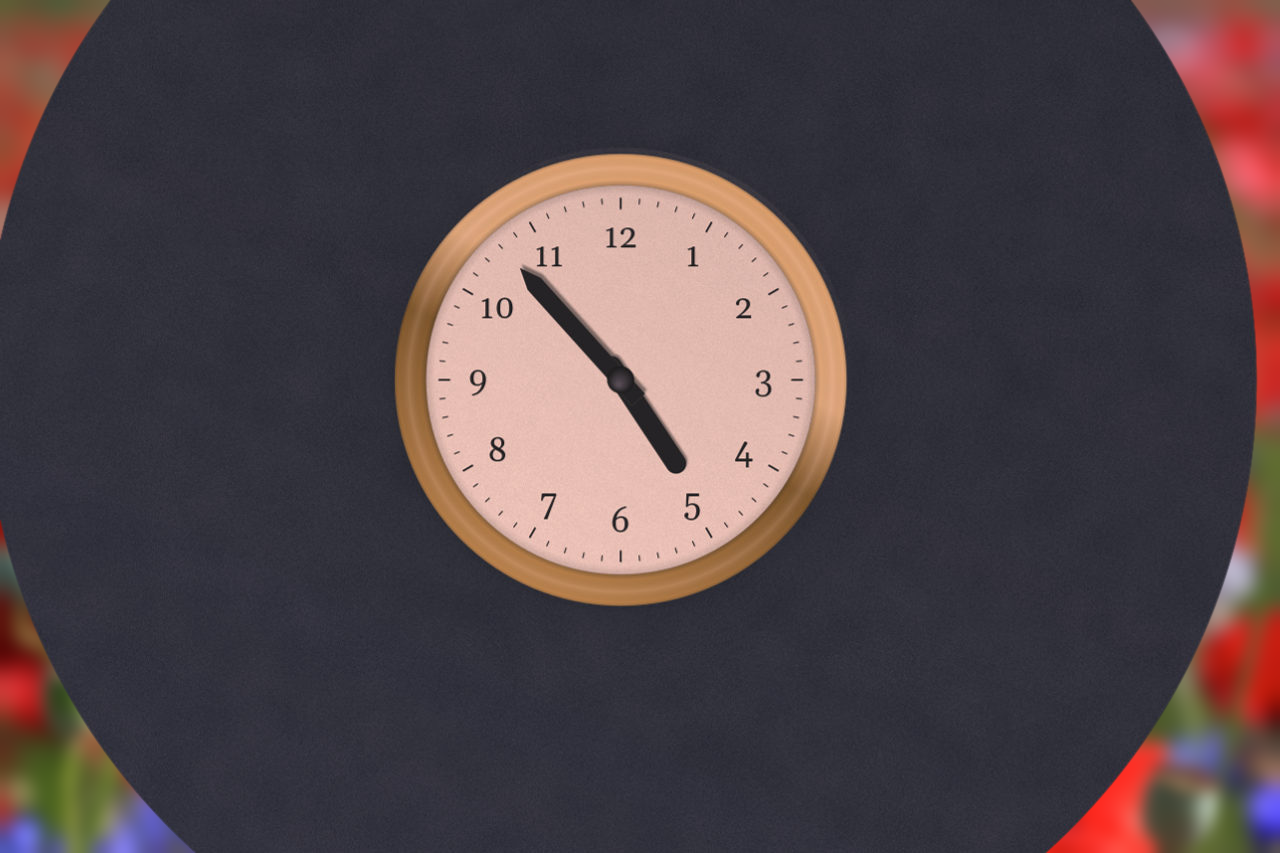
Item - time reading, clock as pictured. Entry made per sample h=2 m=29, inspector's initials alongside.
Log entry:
h=4 m=53
